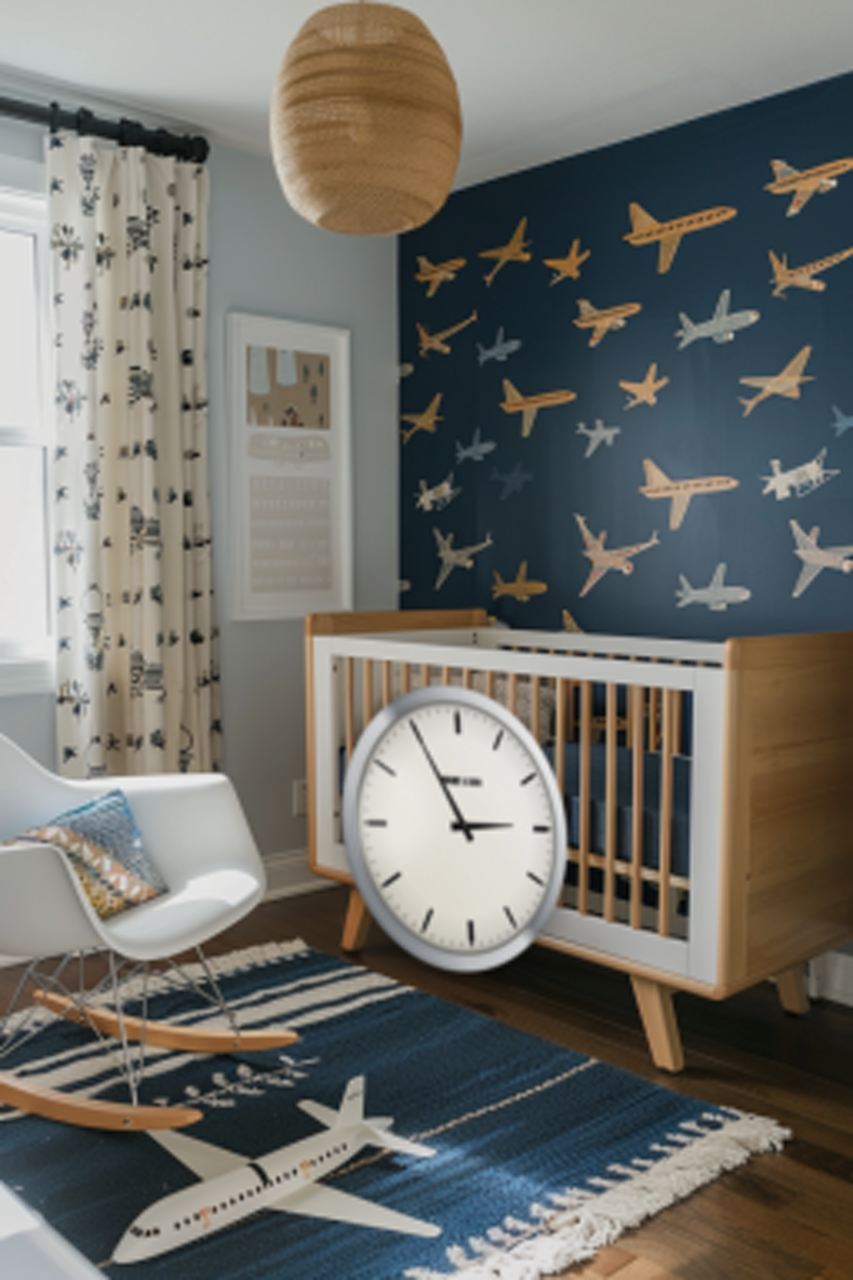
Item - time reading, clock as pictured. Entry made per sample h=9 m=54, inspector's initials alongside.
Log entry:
h=2 m=55
